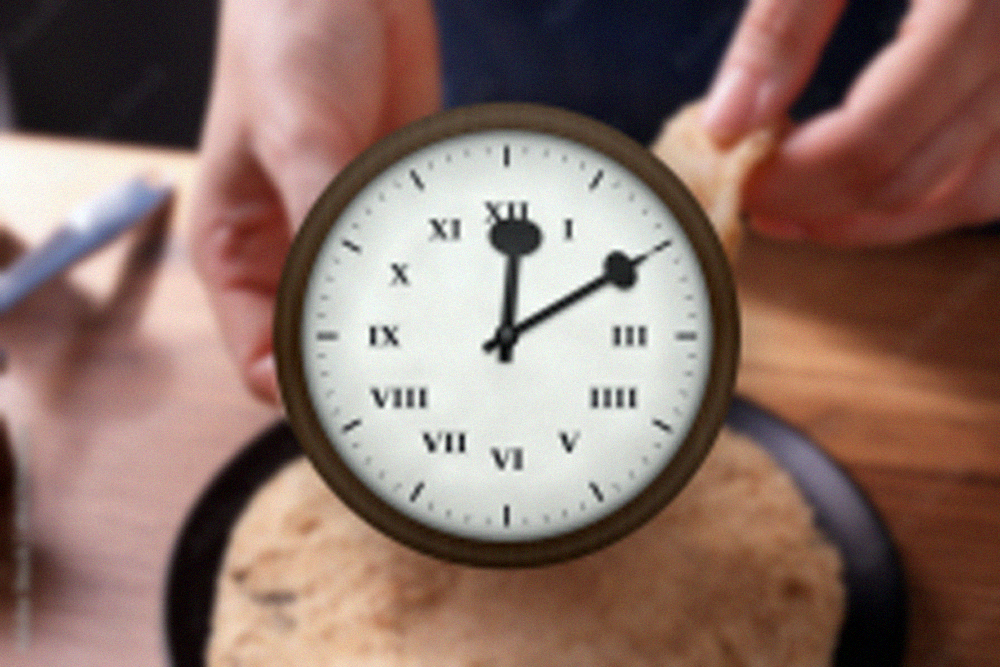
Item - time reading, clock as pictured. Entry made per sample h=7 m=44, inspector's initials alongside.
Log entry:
h=12 m=10
